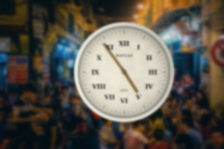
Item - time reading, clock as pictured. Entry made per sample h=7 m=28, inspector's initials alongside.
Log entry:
h=4 m=54
